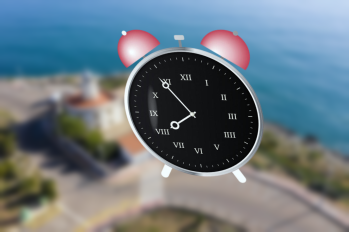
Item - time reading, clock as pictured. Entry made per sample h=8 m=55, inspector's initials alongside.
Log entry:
h=7 m=54
